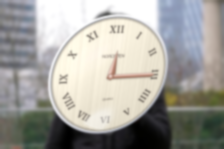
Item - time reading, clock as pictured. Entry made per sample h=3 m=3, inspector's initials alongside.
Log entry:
h=12 m=15
